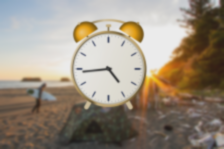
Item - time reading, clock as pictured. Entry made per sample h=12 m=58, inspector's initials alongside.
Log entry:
h=4 m=44
